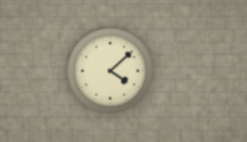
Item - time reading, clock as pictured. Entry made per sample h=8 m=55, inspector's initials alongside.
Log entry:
h=4 m=8
